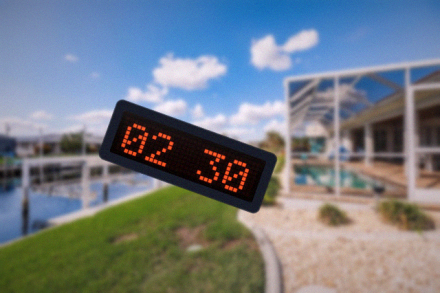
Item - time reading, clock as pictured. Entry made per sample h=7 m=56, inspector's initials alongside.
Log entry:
h=2 m=30
